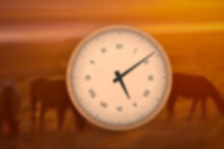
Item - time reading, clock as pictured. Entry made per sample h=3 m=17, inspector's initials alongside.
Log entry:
h=5 m=9
